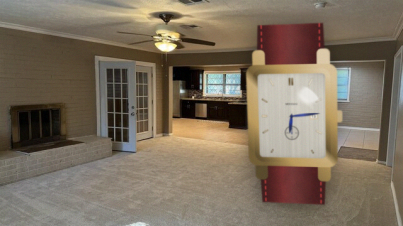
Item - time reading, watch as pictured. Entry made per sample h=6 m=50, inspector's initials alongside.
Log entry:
h=6 m=14
